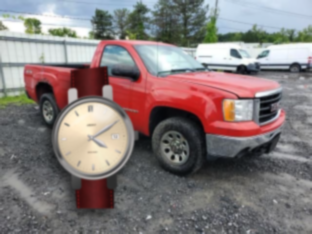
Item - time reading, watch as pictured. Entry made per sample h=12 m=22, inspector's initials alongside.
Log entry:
h=4 m=10
